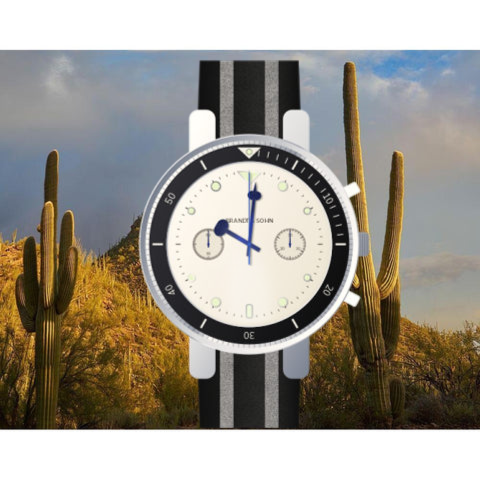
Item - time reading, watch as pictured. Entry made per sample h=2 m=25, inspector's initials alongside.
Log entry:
h=10 m=1
